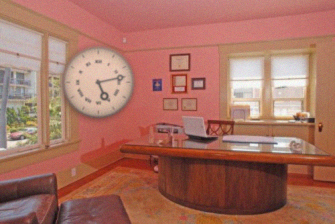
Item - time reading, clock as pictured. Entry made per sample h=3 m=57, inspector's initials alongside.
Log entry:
h=5 m=13
